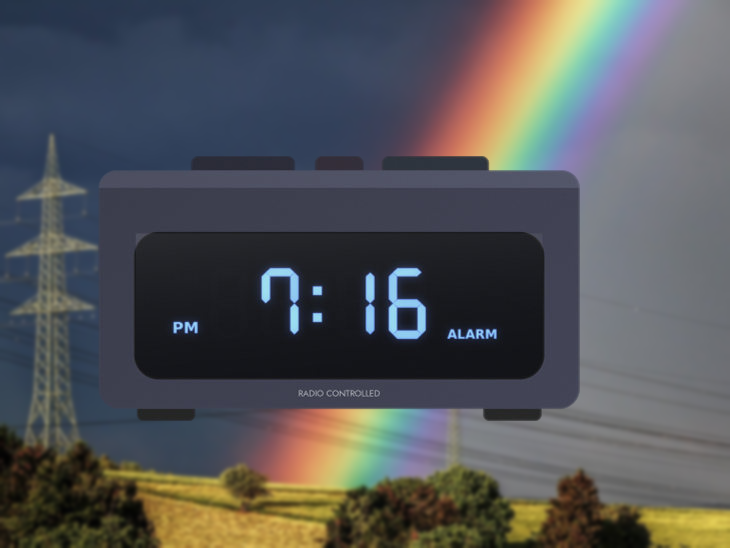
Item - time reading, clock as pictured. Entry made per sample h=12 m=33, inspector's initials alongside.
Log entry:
h=7 m=16
